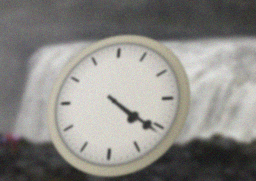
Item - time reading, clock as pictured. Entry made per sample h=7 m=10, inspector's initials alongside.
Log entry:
h=4 m=21
